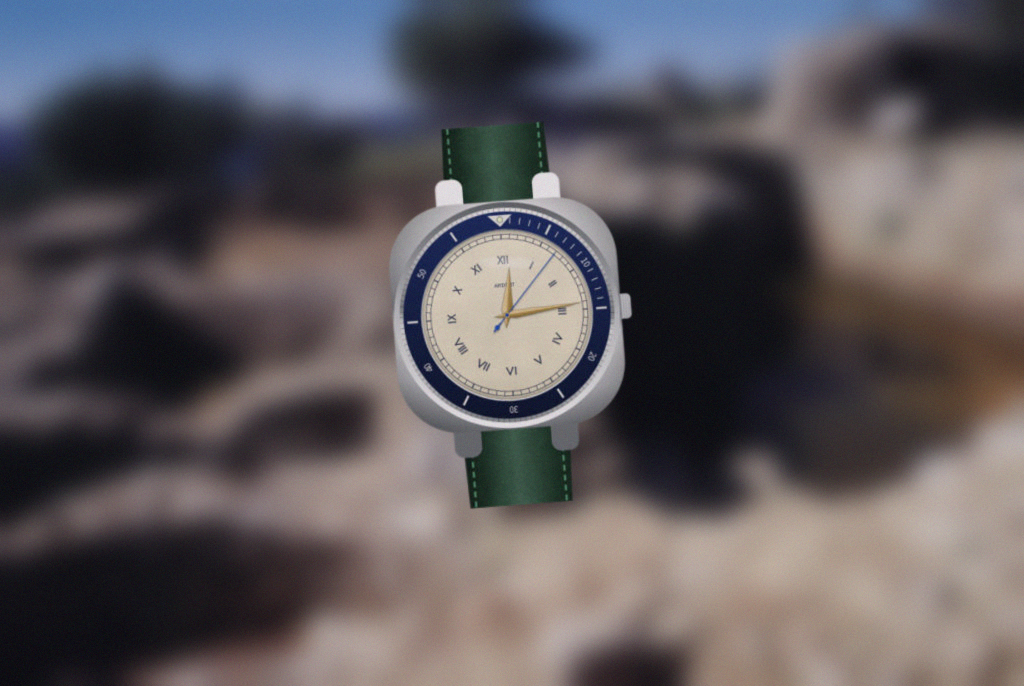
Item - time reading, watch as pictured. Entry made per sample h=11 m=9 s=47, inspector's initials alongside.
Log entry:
h=12 m=14 s=7
